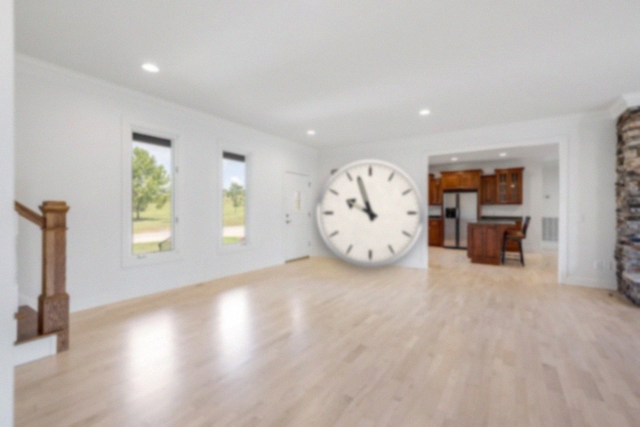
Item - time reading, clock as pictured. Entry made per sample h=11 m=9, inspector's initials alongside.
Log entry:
h=9 m=57
